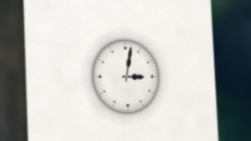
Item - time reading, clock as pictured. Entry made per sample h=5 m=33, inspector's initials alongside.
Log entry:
h=3 m=2
